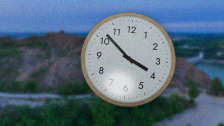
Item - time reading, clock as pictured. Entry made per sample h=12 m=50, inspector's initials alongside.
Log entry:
h=3 m=52
